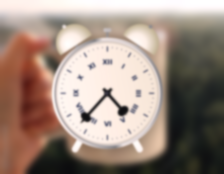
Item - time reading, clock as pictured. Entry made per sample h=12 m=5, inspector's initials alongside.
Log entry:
h=4 m=37
